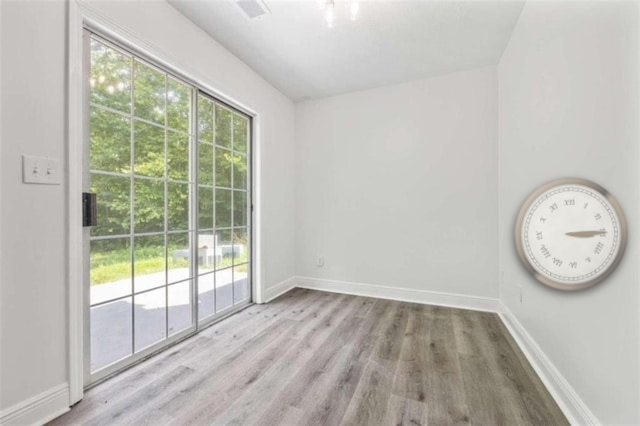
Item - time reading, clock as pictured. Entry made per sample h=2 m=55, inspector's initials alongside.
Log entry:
h=3 m=15
